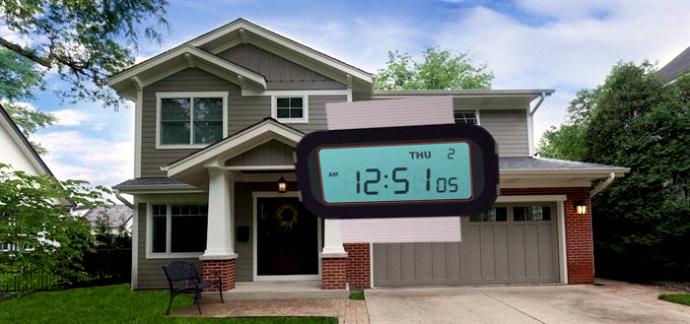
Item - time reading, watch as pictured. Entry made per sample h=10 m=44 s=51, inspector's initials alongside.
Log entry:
h=12 m=51 s=5
